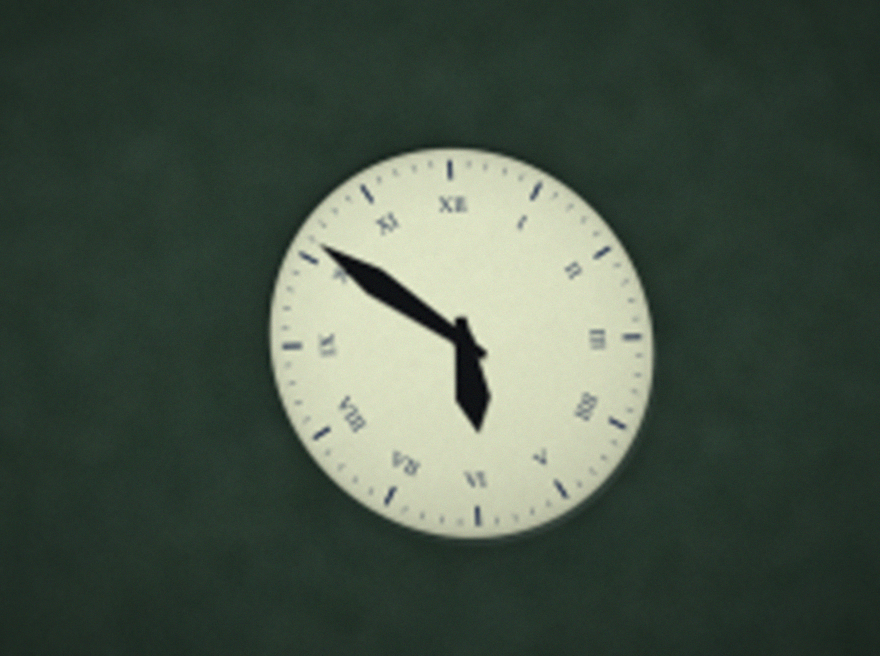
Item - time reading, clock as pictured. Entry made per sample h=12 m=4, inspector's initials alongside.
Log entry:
h=5 m=51
